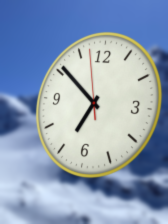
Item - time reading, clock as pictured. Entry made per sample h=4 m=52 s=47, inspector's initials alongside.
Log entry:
h=6 m=50 s=57
